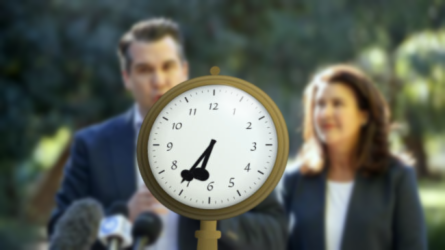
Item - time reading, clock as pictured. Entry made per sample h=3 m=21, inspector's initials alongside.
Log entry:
h=6 m=36
